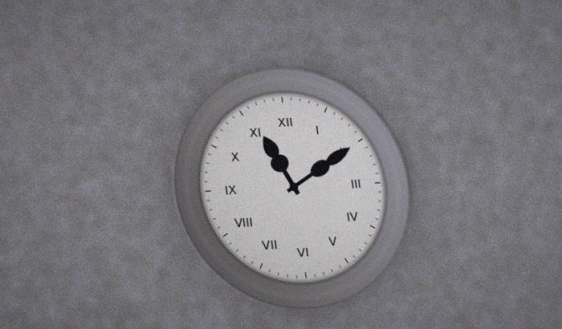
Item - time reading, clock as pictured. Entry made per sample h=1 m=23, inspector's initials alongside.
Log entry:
h=11 m=10
